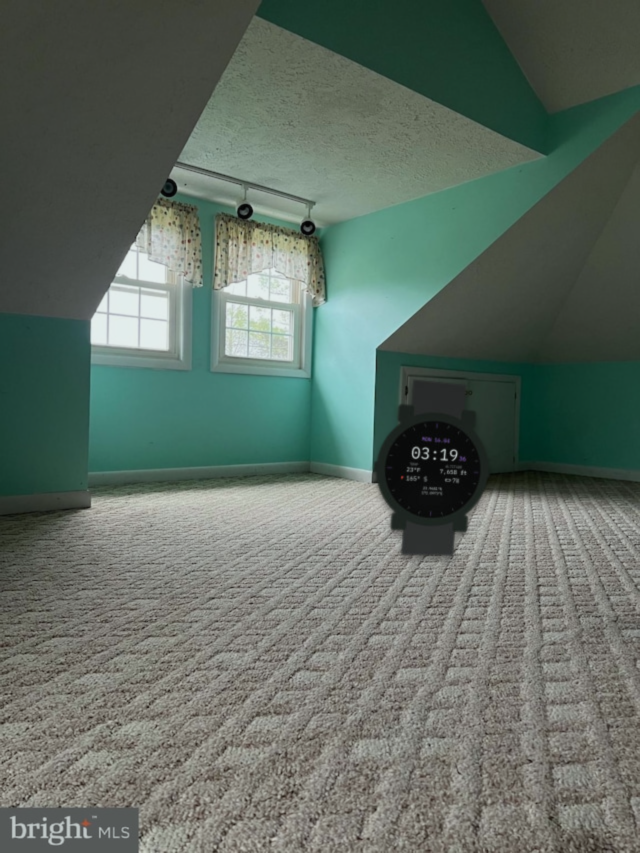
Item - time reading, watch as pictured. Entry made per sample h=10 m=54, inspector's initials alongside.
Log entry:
h=3 m=19
